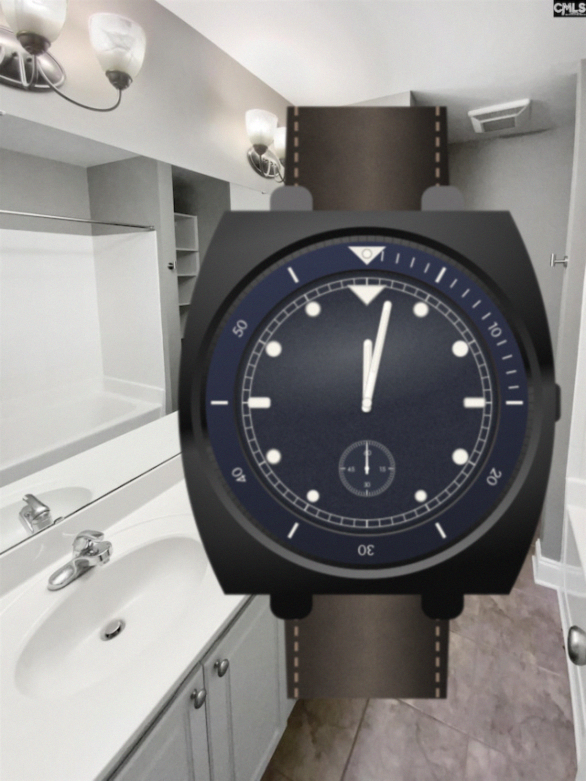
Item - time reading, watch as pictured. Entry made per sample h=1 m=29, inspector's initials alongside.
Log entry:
h=12 m=2
